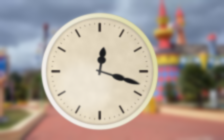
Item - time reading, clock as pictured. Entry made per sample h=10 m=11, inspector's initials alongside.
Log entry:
h=12 m=18
